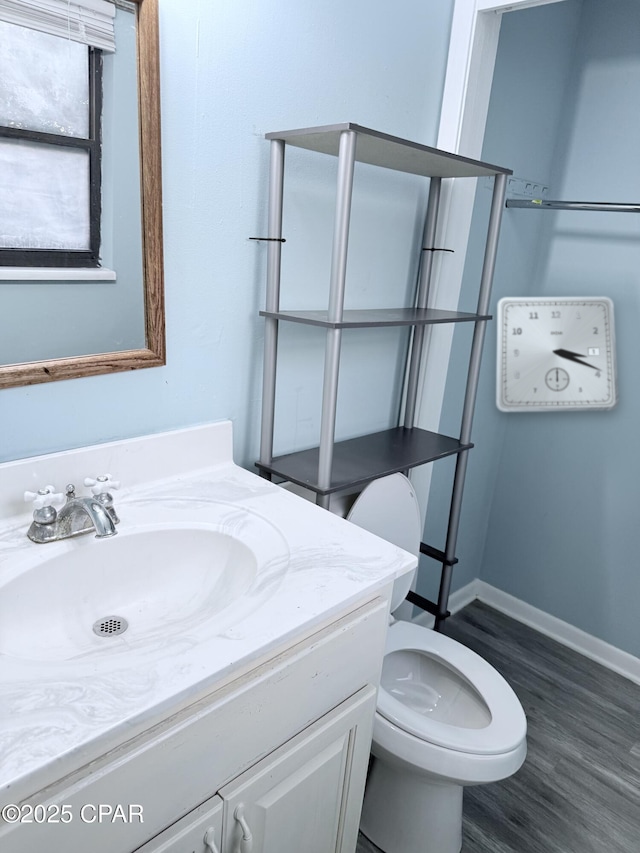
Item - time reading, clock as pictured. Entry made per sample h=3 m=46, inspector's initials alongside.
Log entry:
h=3 m=19
